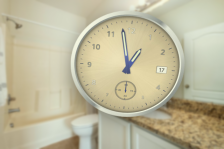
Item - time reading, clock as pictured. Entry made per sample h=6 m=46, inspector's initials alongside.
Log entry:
h=12 m=58
